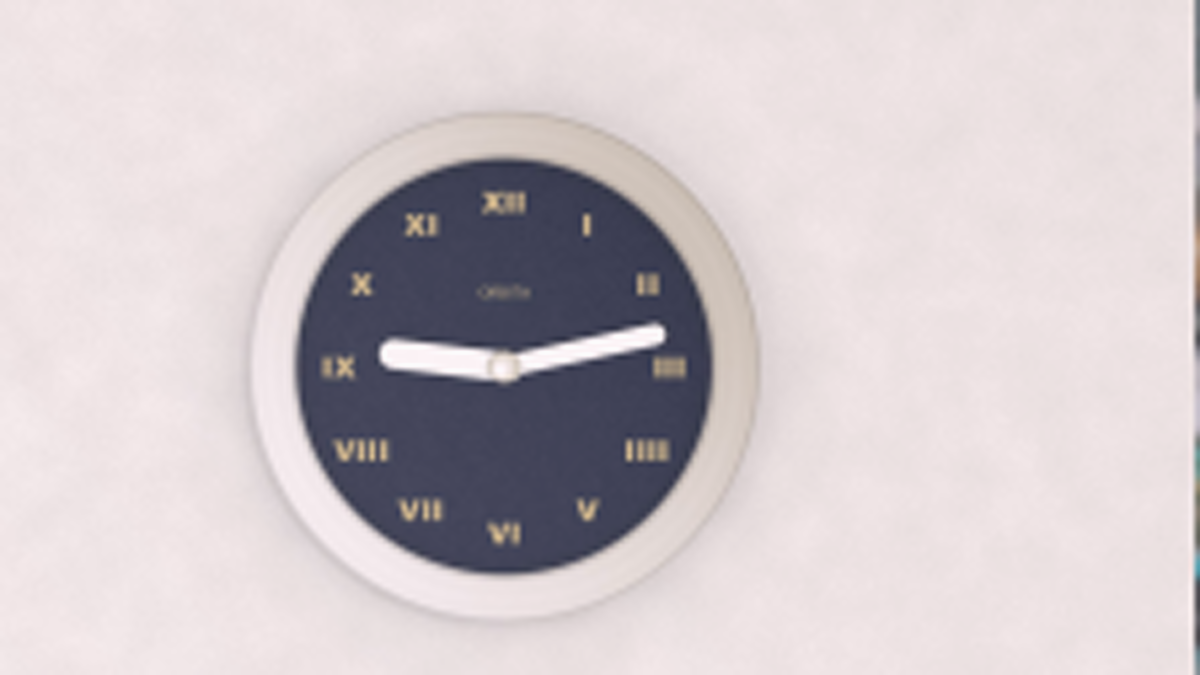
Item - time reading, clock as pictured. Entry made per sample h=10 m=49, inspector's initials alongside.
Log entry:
h=9 m=13
